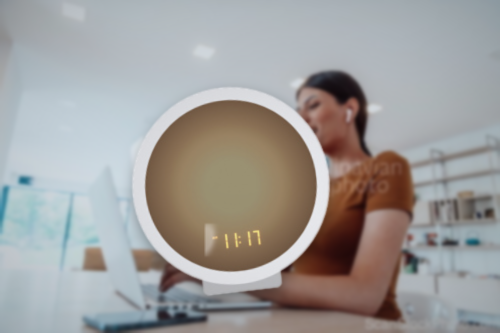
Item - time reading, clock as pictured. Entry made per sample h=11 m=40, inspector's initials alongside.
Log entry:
h=11 m=17
